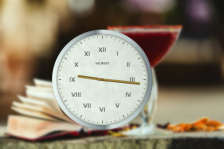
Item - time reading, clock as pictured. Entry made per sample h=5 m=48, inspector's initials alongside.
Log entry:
h=9 m=16
